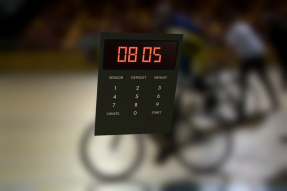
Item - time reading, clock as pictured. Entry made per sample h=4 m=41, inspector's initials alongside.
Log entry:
h=8 m=5
